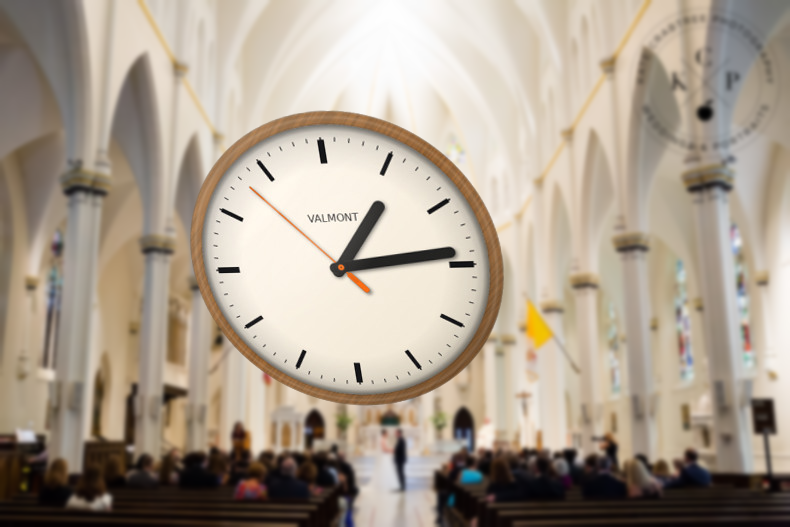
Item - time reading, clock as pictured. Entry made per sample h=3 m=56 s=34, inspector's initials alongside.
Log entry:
h=1 m=13 s=53
